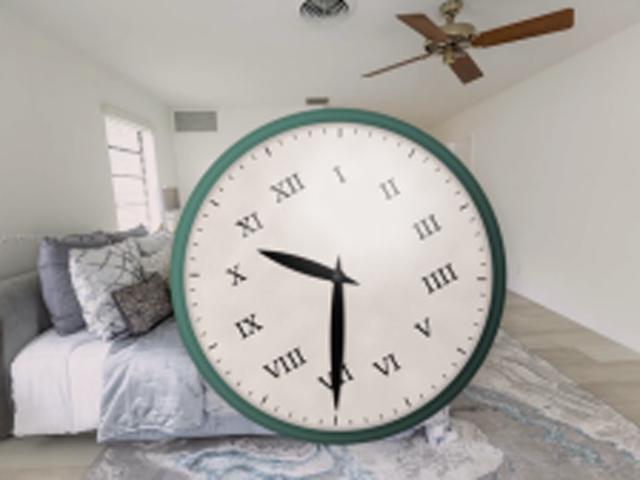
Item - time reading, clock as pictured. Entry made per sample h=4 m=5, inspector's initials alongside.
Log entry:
h=10 m=35
